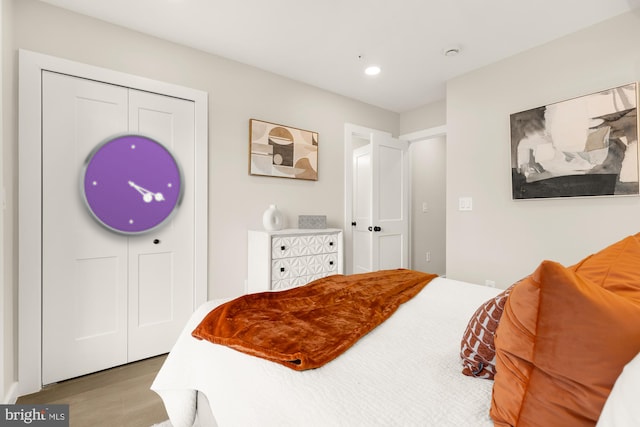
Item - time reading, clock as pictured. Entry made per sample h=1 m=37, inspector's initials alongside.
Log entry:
h=4 m=19
